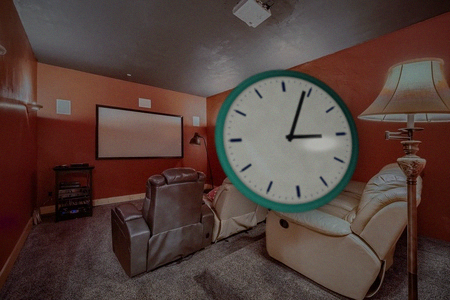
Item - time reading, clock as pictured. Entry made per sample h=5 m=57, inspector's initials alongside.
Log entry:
h=3 m=4
